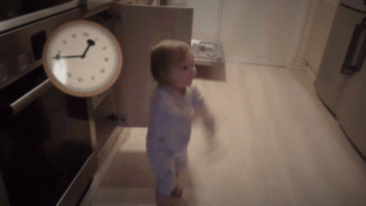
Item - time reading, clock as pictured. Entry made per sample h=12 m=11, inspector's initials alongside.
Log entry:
h=12 m=43
